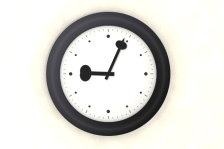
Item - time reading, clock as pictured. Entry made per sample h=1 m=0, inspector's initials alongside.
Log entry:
h=9 m=4
